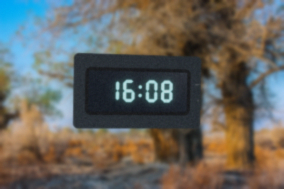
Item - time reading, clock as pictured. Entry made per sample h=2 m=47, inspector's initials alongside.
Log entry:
h=16 m=8
